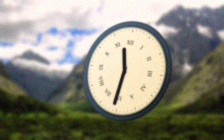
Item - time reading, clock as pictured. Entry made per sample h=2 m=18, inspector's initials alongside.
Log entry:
h=11 m=31
